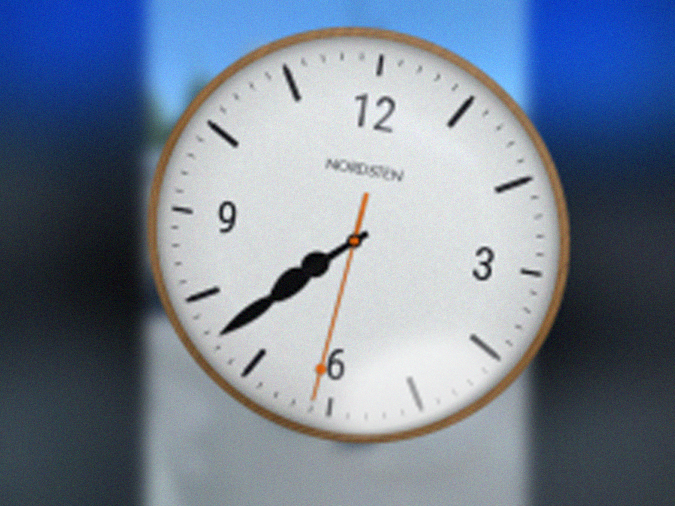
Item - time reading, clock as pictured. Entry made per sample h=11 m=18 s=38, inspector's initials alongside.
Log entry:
h=7 m=37 s=31
